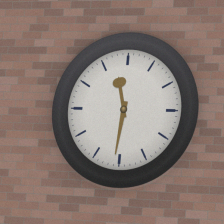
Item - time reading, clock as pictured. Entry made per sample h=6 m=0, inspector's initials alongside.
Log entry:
h=11 m=31
